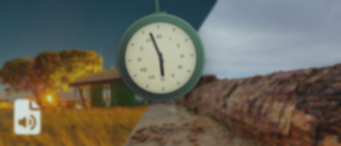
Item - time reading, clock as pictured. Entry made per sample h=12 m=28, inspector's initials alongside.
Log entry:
h=5 m=57
